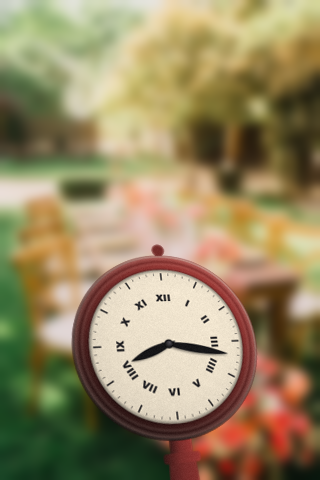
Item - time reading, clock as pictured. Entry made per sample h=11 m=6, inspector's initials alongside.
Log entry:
h=8 m=17
